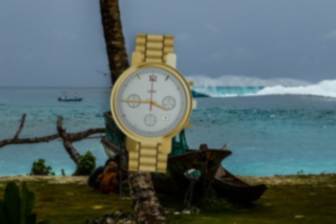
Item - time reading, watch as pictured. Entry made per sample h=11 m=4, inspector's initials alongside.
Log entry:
h=3 m=45
